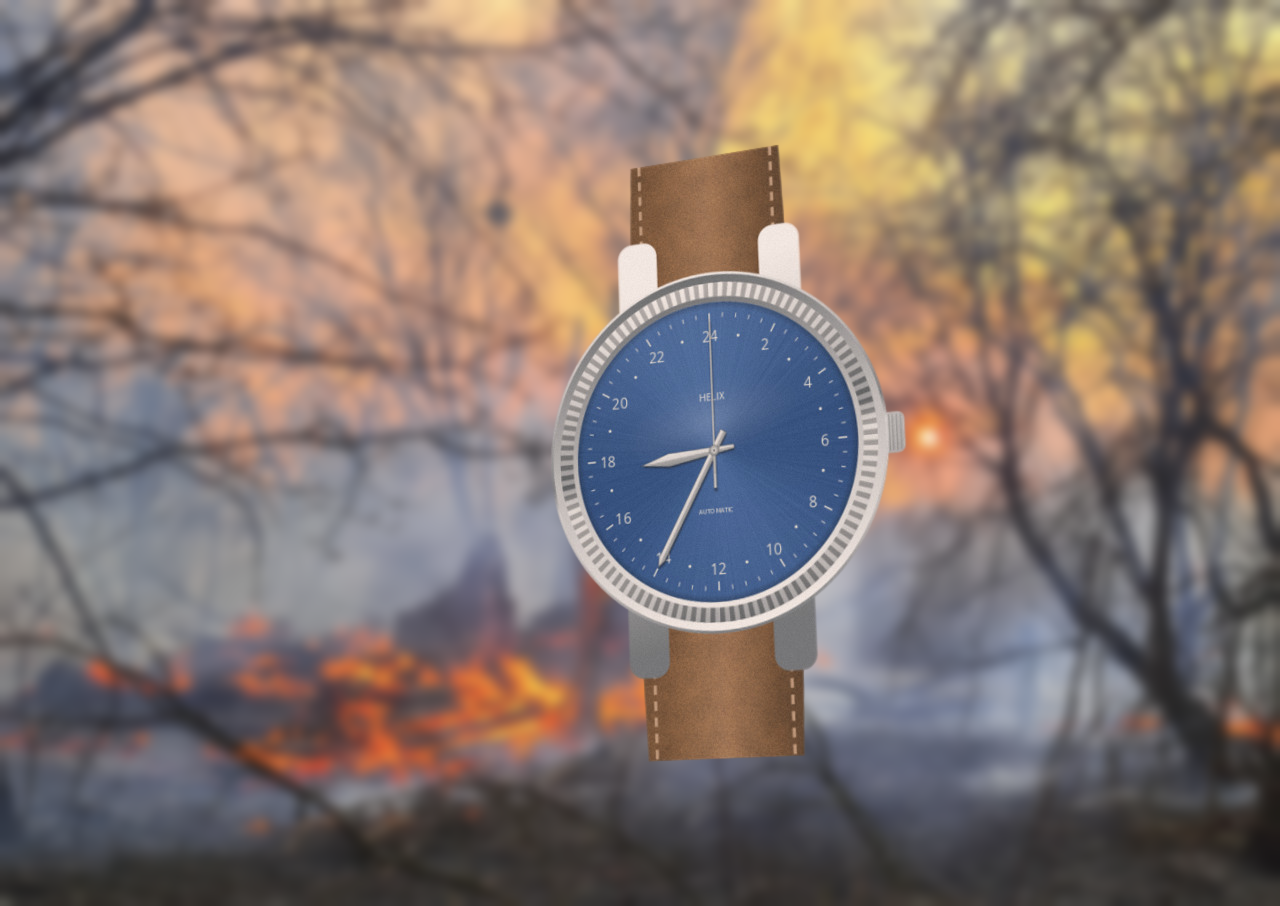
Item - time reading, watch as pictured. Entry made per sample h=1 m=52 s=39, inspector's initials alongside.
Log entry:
h=17 m=35 s=0
